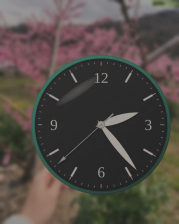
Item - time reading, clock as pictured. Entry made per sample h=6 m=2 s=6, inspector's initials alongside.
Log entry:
h=2 m=23 s=38
